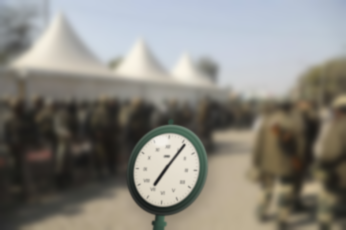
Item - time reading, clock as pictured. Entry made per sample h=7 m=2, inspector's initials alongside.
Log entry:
h=7 m=6
